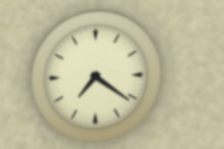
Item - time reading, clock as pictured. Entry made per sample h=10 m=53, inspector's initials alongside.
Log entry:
h=7 m=21
